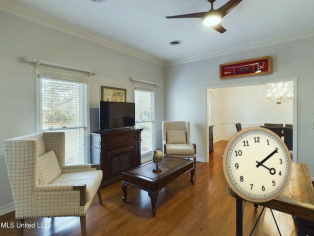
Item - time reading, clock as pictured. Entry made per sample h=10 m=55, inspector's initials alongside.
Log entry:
h=4 m=10
